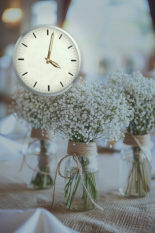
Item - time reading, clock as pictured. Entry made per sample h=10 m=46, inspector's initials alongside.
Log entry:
h=4 m=2
